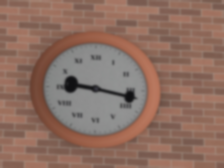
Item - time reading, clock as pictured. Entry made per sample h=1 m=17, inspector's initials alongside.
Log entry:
h=9 m=17
